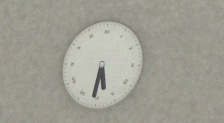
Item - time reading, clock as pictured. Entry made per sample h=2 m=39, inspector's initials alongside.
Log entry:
h=5 m=31
